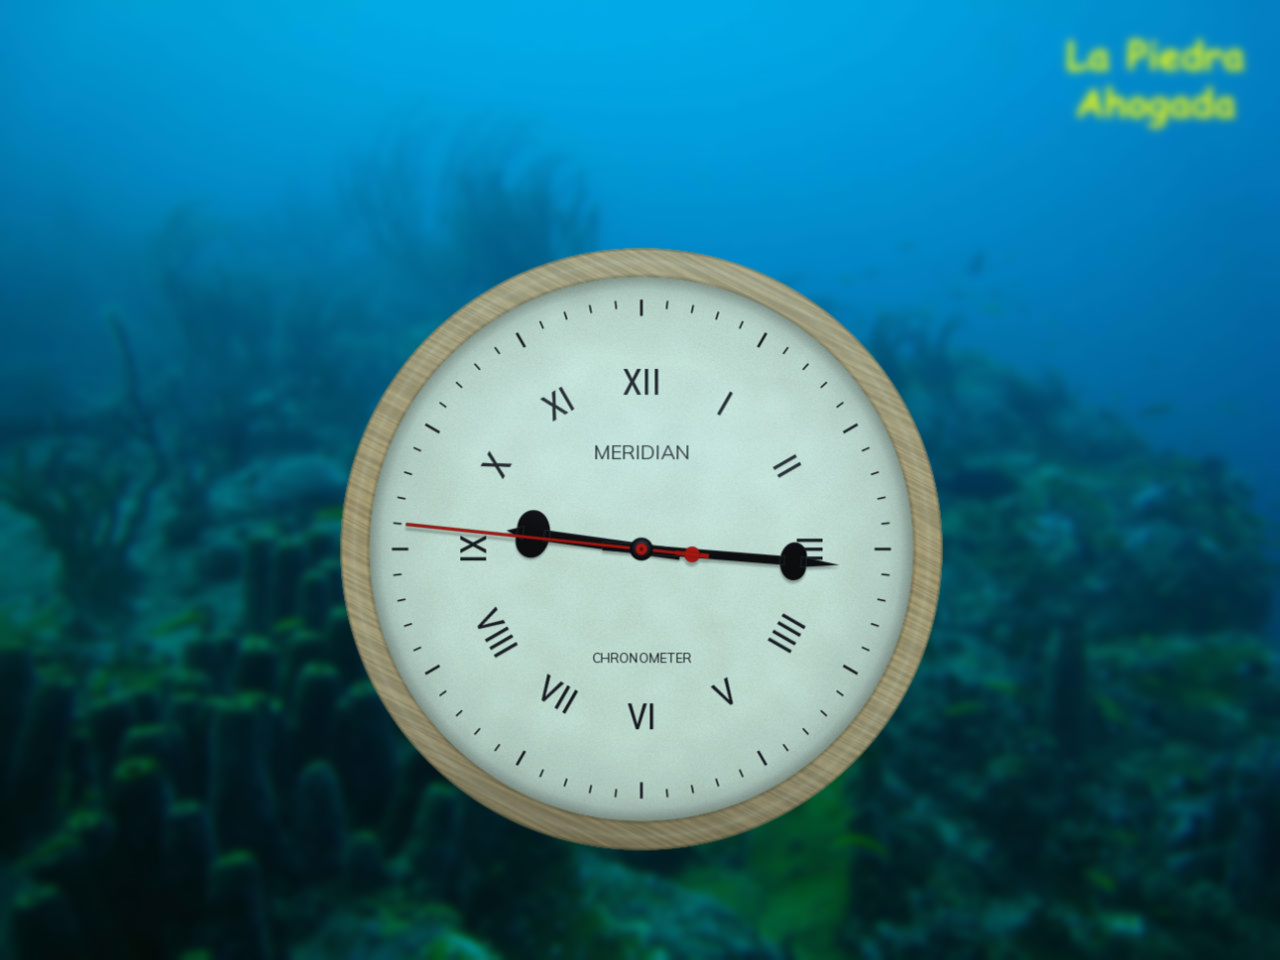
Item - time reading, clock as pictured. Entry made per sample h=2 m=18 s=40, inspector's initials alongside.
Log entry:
h=9 m=15 s=46
